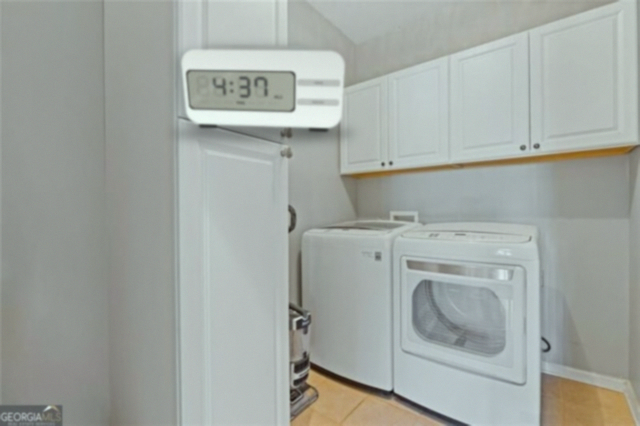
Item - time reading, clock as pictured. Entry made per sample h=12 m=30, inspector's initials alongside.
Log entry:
h=4 m=37
